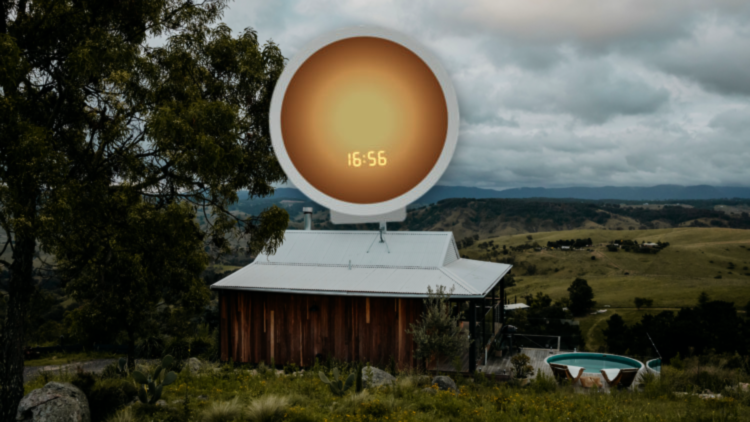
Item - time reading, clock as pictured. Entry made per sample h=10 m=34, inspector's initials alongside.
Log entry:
h=16 m=56
